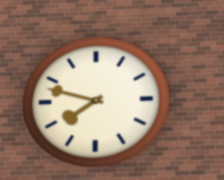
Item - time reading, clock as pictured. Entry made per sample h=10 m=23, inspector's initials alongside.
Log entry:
h=7 m=48
